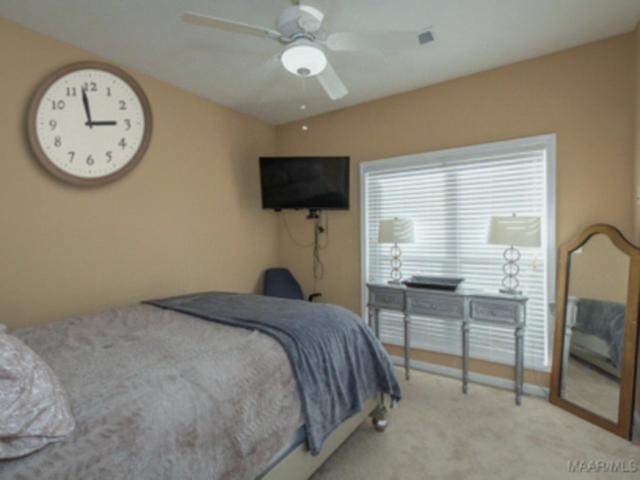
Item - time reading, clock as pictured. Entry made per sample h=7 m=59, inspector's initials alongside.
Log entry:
h=2 m=58
